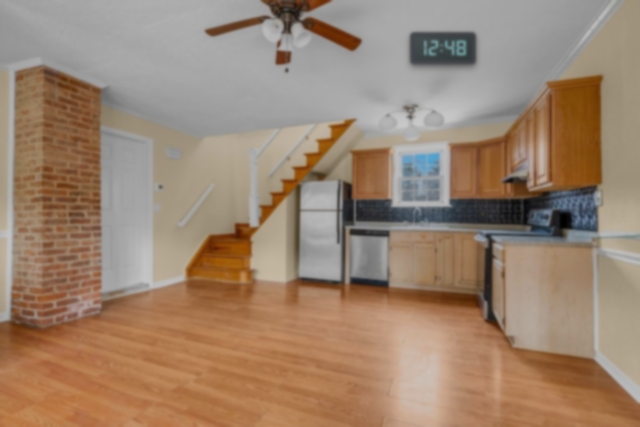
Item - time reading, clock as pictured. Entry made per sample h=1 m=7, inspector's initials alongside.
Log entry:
h=12 m=48
